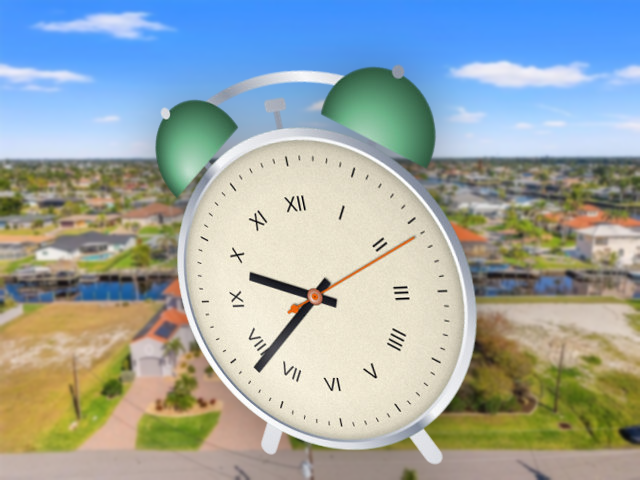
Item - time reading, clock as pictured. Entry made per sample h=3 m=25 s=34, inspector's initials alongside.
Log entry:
h=9 m=38 s=11
